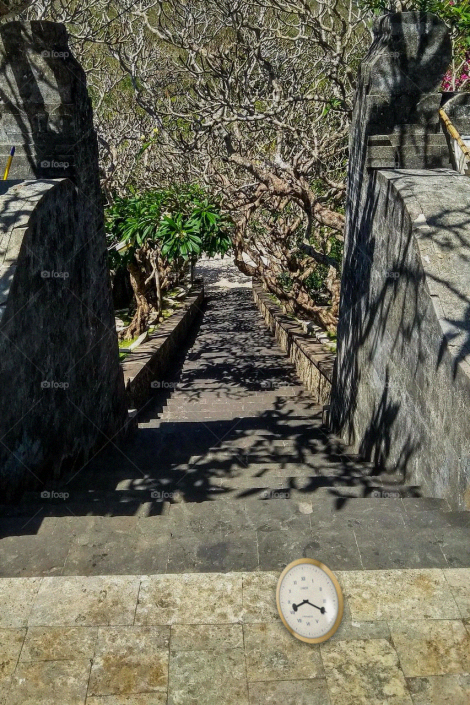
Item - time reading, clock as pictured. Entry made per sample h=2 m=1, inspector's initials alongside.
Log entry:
h=8 m=19
